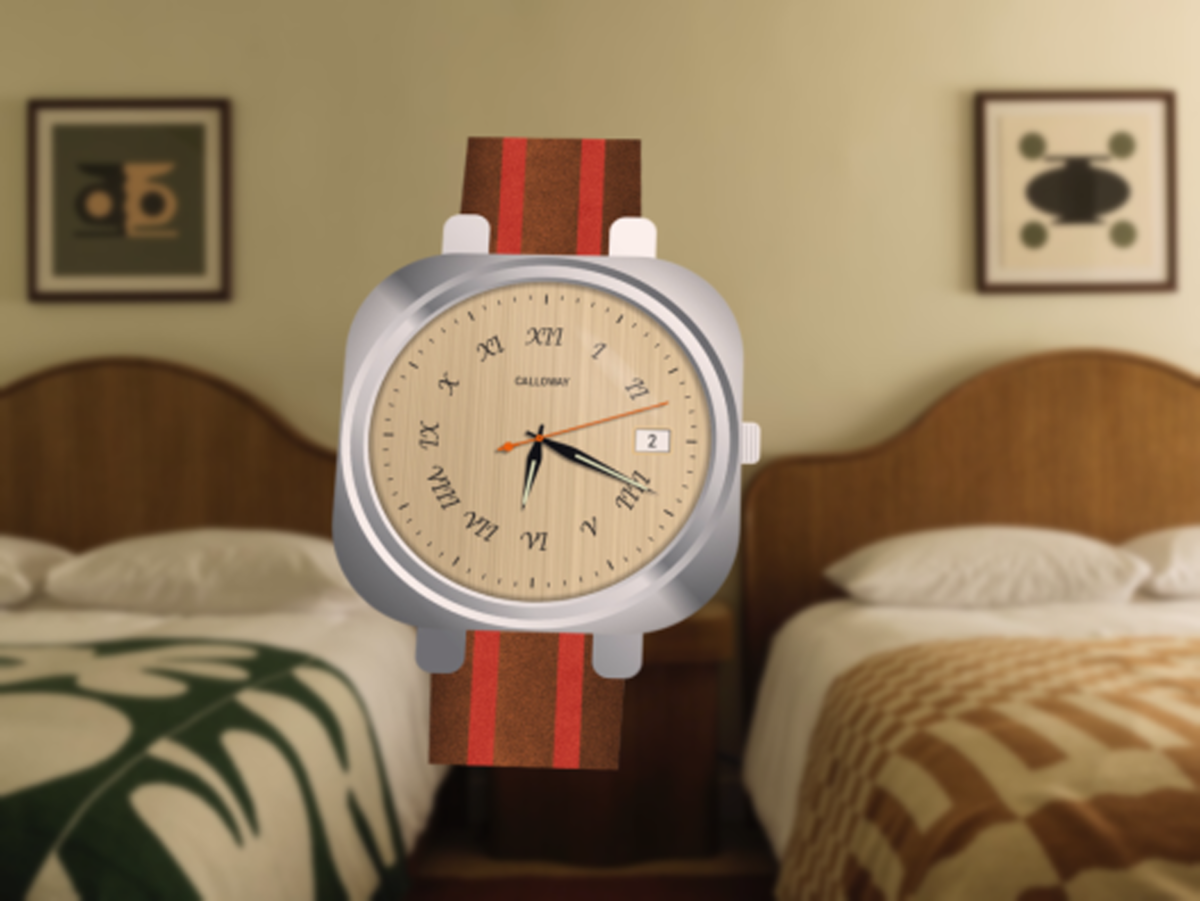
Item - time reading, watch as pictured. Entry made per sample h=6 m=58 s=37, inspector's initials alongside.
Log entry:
h=6 m=19 s=12
